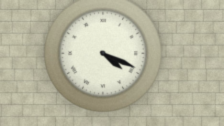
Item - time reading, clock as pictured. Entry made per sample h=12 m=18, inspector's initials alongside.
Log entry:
h=4 m=19
